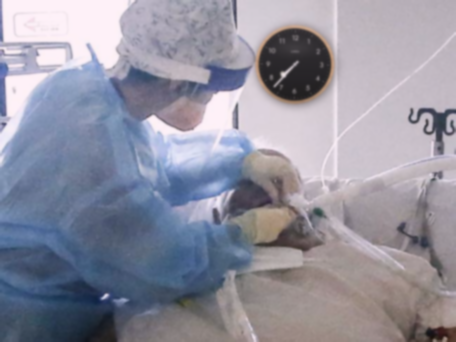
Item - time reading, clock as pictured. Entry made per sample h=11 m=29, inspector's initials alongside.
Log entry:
h=7 m=37
